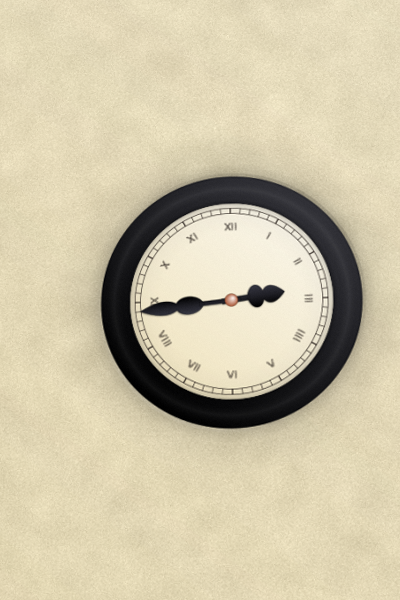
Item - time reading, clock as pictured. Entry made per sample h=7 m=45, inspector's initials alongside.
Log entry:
h=2 m=44
